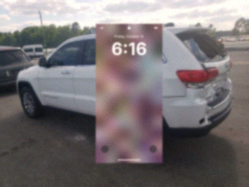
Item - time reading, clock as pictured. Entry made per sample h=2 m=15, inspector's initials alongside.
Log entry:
h=6 m=16
